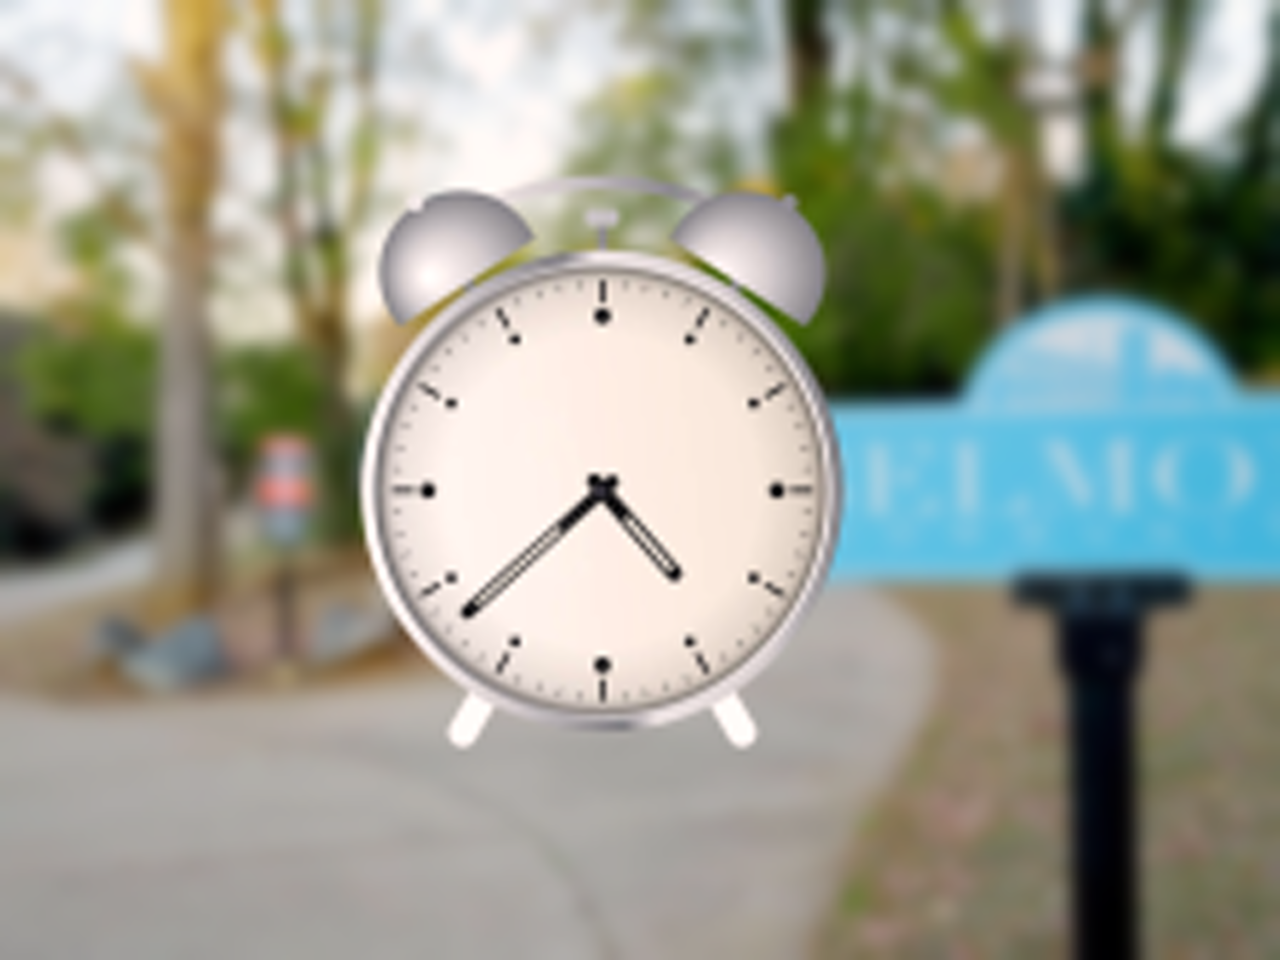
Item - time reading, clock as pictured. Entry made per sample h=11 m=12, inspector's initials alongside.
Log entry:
h=4 m=38
